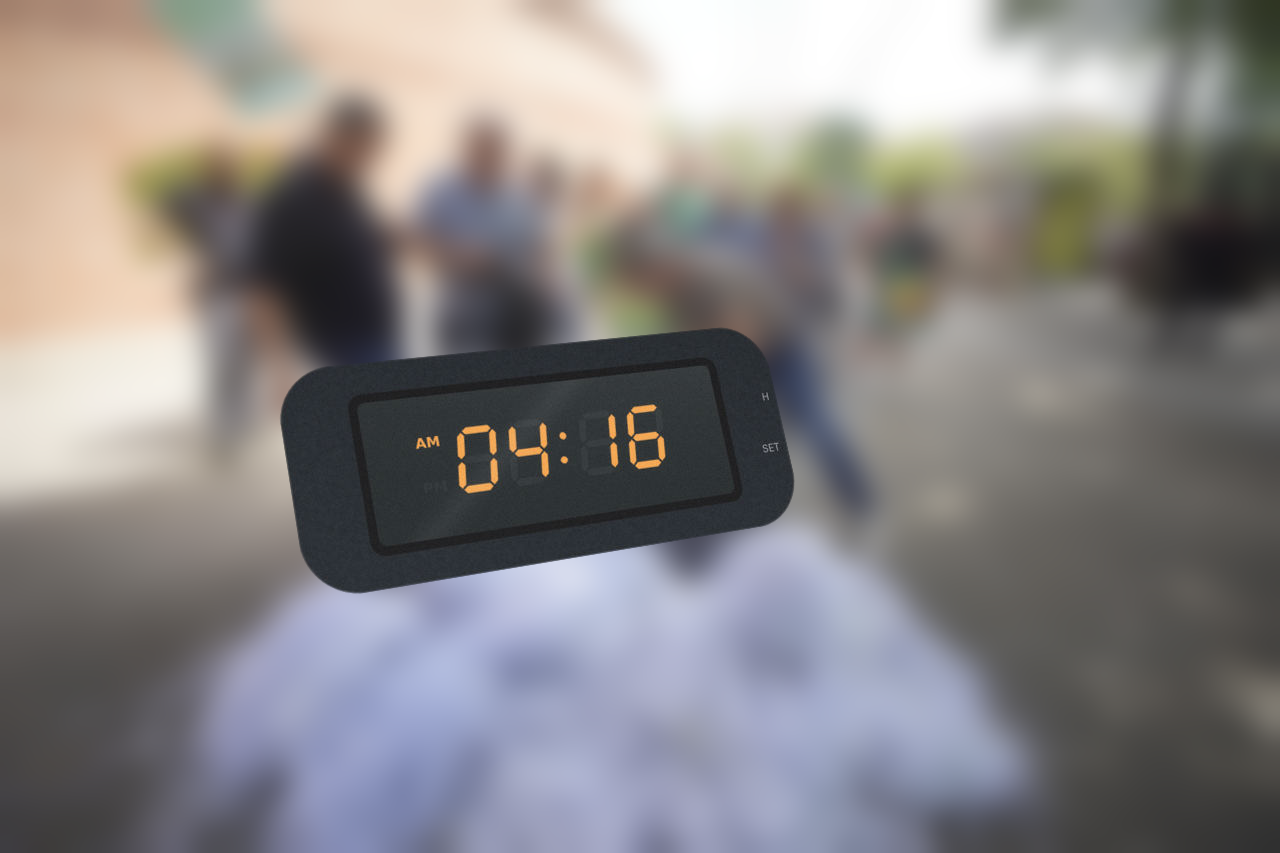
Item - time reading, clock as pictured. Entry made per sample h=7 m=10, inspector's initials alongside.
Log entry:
h=4 m=16
